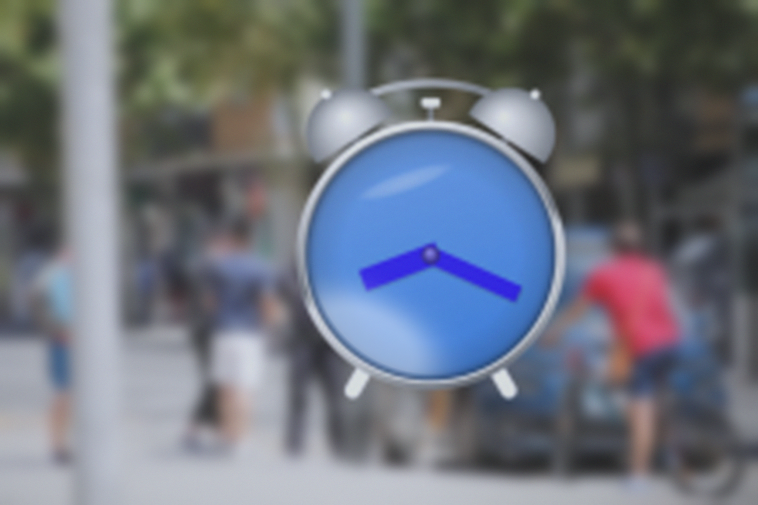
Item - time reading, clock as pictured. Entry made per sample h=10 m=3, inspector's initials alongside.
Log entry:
h=8 m=19
